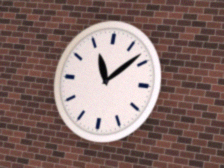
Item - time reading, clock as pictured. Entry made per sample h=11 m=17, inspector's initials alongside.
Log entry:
h=11 m=8
